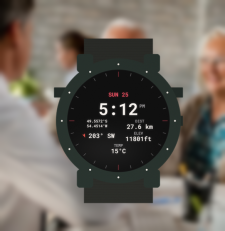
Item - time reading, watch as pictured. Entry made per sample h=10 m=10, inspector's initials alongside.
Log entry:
h=5 m=12
